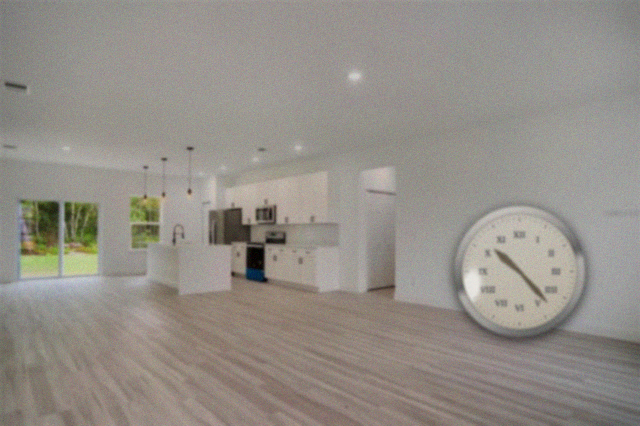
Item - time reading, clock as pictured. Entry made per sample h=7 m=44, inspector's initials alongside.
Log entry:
h=10 m=23
